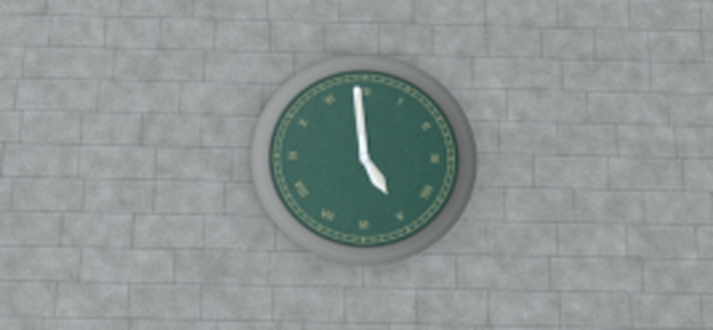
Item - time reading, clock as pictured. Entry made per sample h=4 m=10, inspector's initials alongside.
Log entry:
h=4 m=59
